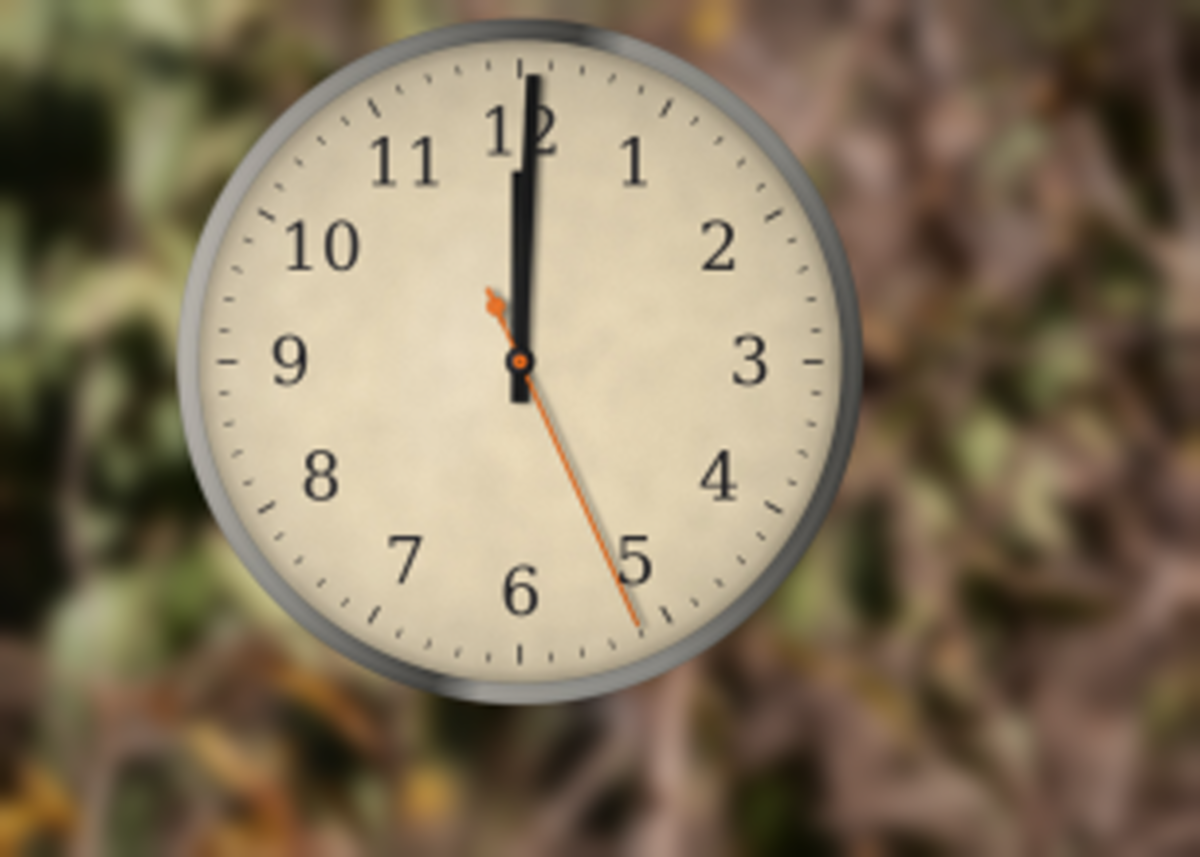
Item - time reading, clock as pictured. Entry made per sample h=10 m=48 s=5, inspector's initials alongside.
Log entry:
h=12 m=0 s=26
